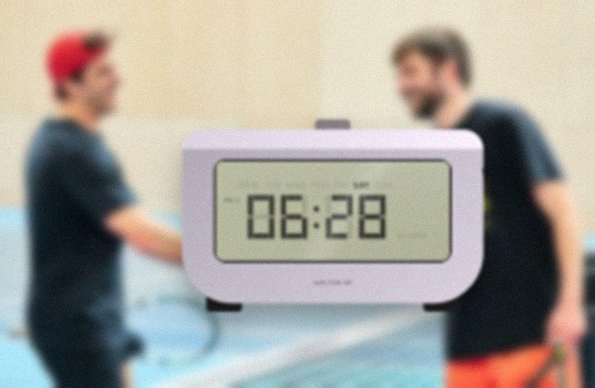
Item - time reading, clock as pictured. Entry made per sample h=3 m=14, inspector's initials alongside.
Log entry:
h=6 m=28
